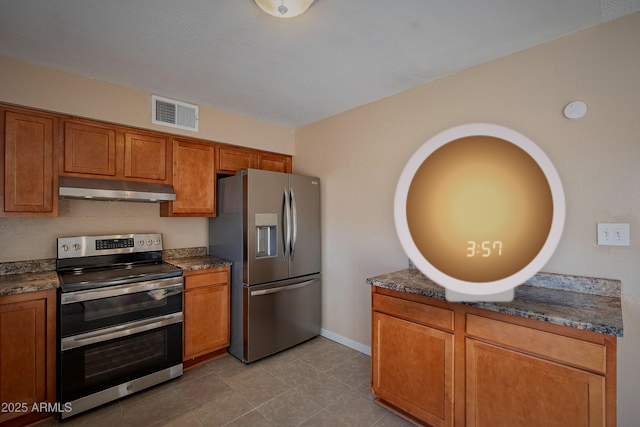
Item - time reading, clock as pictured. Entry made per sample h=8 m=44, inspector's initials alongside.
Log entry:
h=3 m=57
